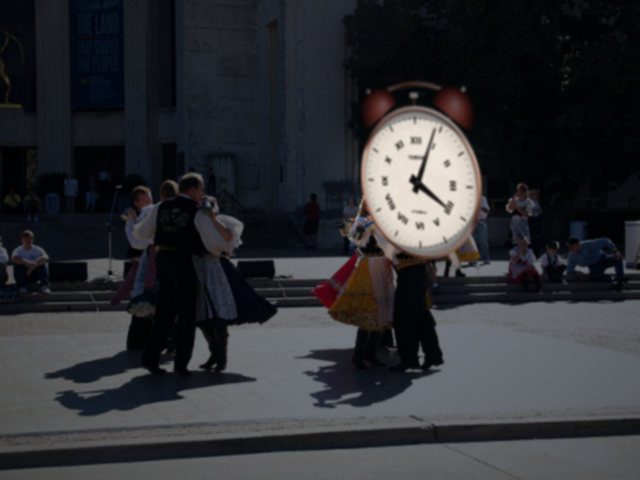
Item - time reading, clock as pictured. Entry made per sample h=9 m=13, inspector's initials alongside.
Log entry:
h=4 m=4
